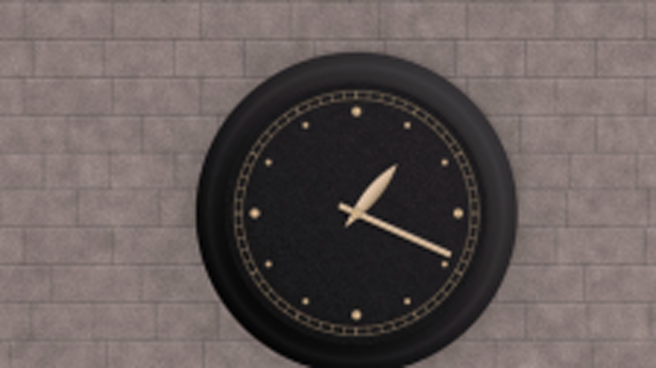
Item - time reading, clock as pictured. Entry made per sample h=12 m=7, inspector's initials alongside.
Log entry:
h=1 m=19
